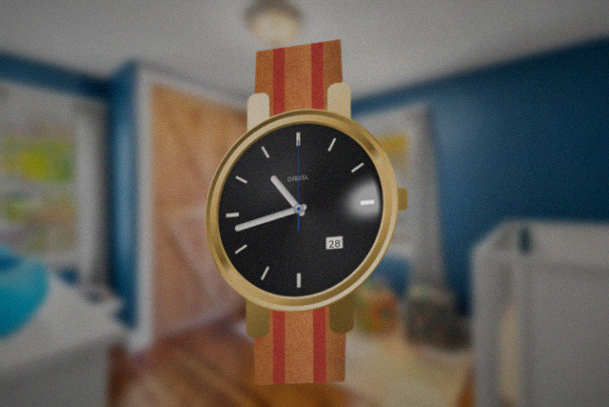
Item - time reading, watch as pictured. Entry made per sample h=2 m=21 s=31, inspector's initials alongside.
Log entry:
h=10 m=43 s=0
